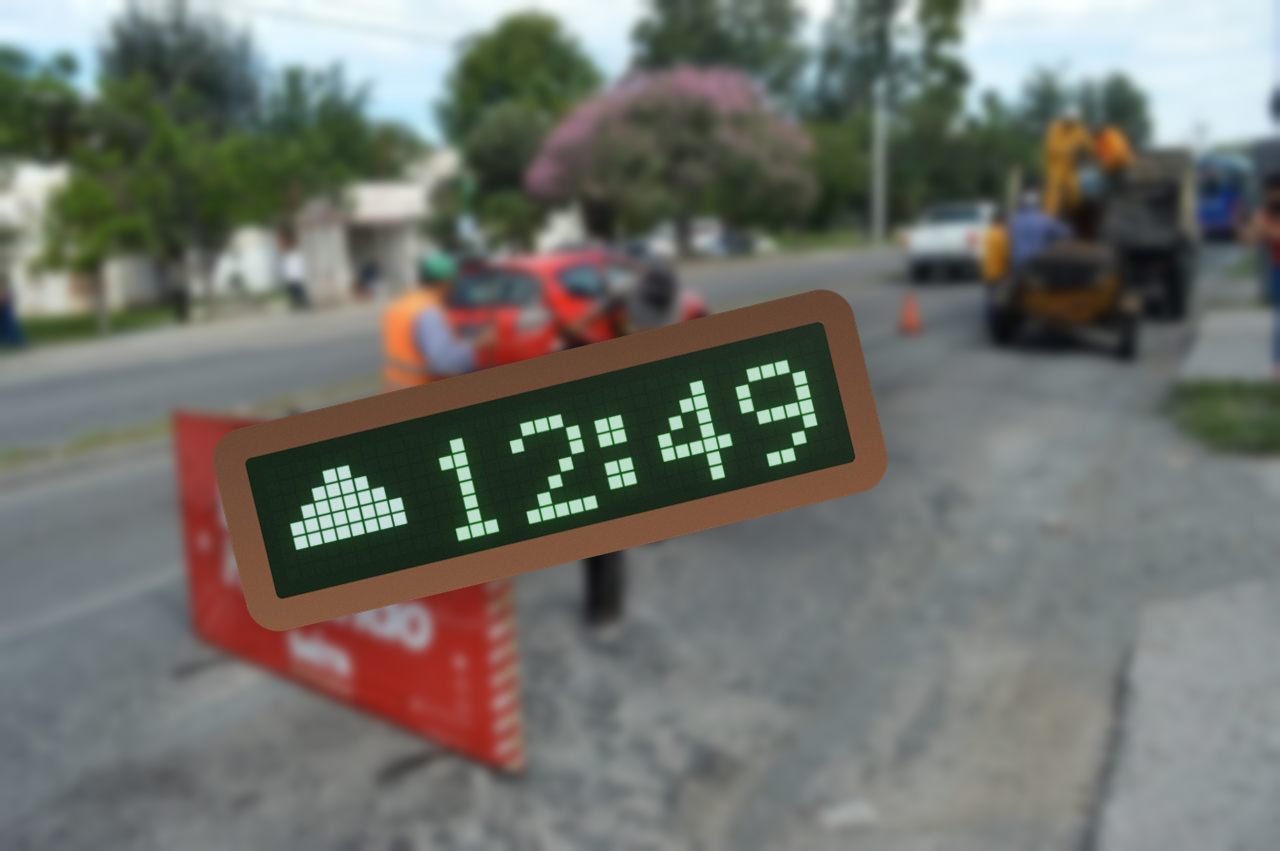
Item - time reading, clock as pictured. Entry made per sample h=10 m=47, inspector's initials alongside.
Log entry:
h=12 m=49
